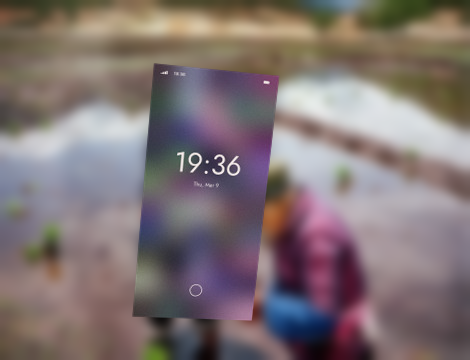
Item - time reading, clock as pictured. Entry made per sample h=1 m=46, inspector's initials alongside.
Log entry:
h=19 m=36
